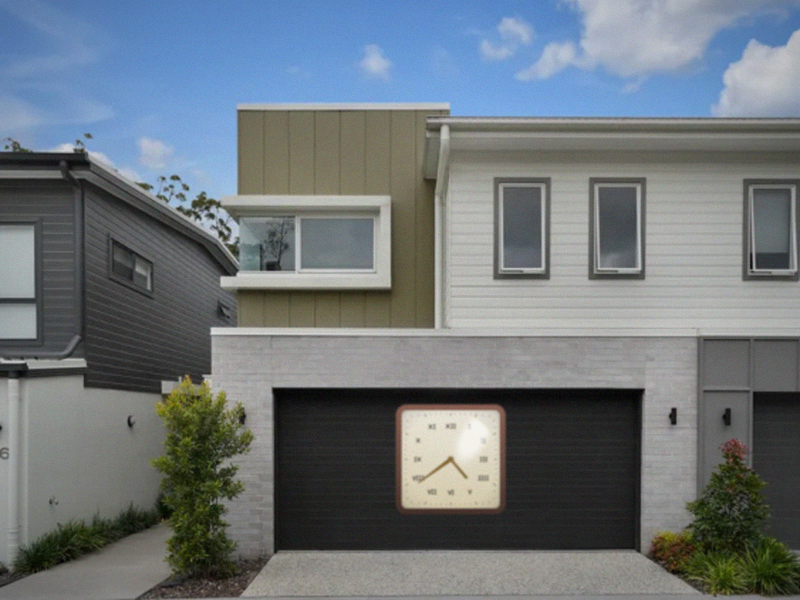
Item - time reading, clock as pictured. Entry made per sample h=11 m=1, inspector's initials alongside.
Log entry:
h=4 m=39
